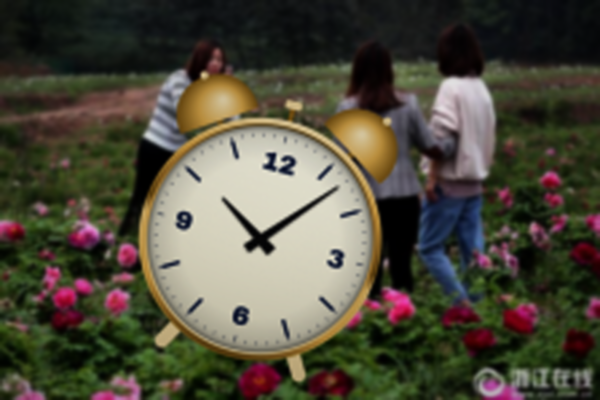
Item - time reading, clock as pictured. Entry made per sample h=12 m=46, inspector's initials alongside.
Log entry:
h=10 m=7
